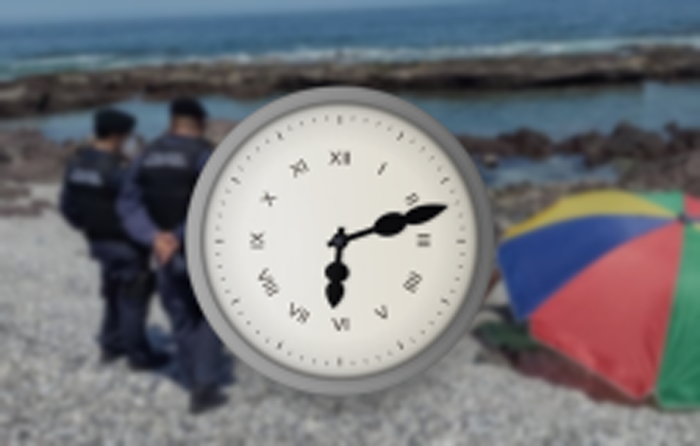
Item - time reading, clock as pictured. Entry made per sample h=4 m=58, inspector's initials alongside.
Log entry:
h=6 m=12
